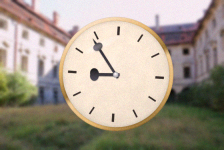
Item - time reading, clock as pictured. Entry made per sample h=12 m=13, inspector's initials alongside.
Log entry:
h=8 m=54
